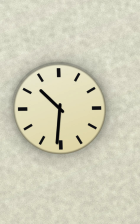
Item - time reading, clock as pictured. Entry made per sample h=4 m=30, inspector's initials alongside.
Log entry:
h=10 m=31
